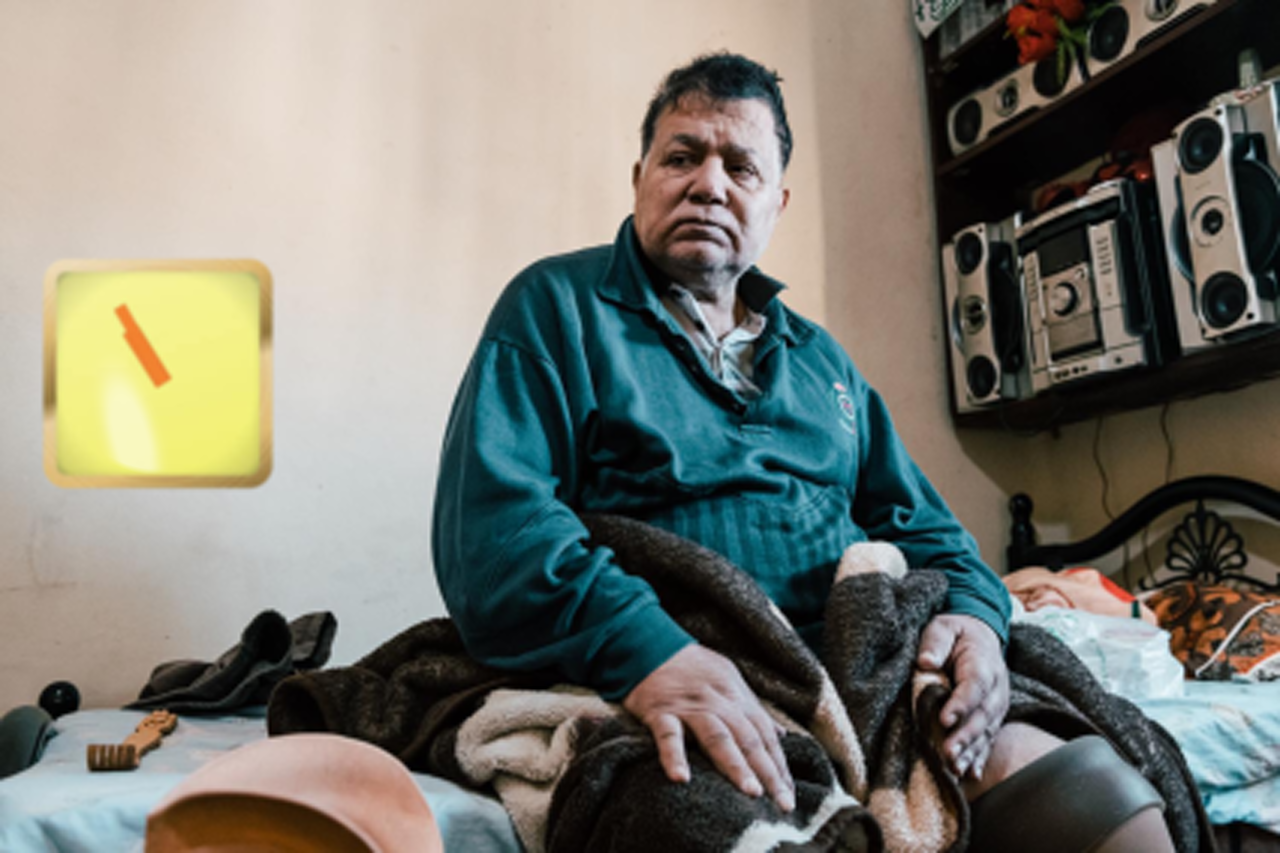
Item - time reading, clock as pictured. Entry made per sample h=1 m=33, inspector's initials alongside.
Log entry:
h=10 m=55
